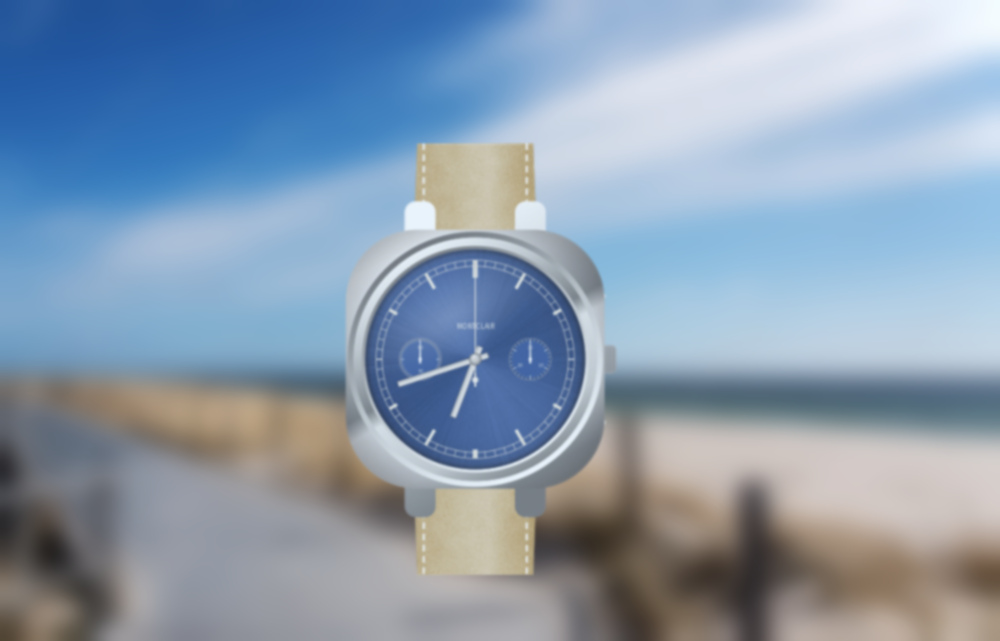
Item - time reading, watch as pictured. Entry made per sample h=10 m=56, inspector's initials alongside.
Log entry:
h=6 m=42
